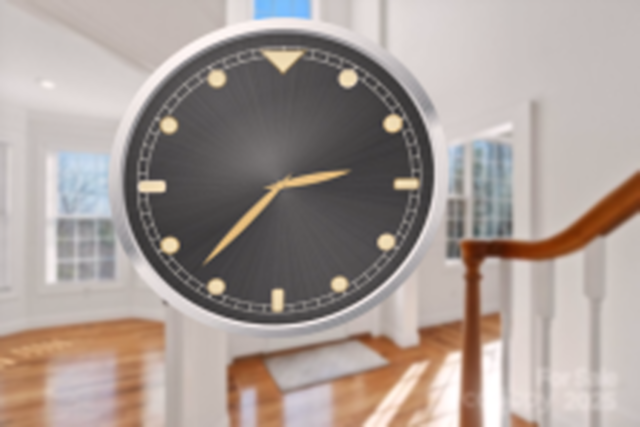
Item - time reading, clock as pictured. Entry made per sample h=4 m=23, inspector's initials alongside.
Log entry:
h=2 m=37
